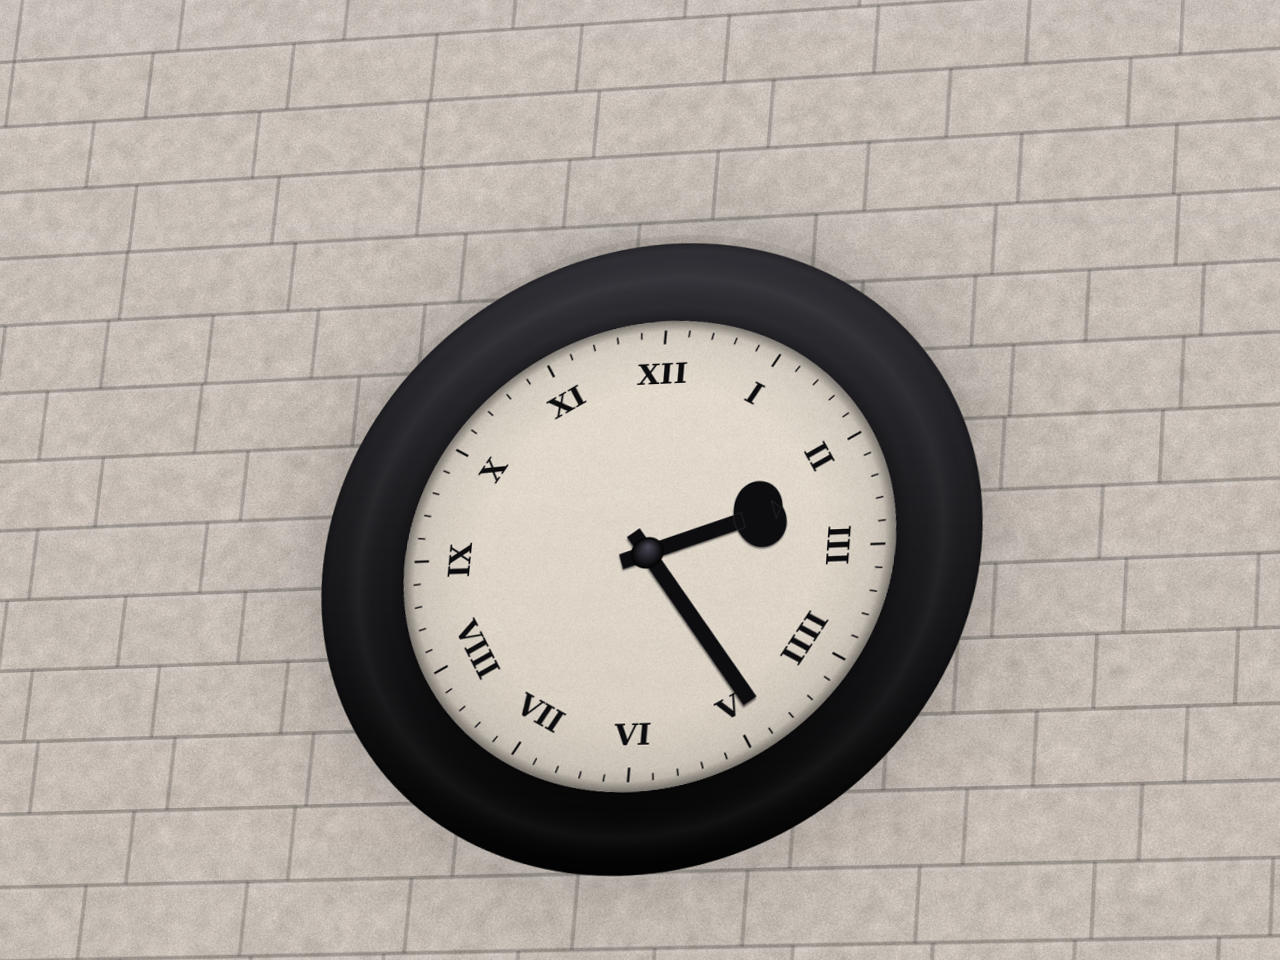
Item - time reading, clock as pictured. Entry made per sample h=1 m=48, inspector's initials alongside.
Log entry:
h=2 m=24
